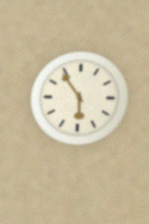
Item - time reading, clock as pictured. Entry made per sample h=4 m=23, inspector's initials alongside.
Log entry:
h=5 m=54
